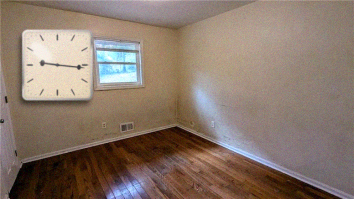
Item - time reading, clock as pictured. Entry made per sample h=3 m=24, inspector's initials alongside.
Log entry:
h=9 m=16
